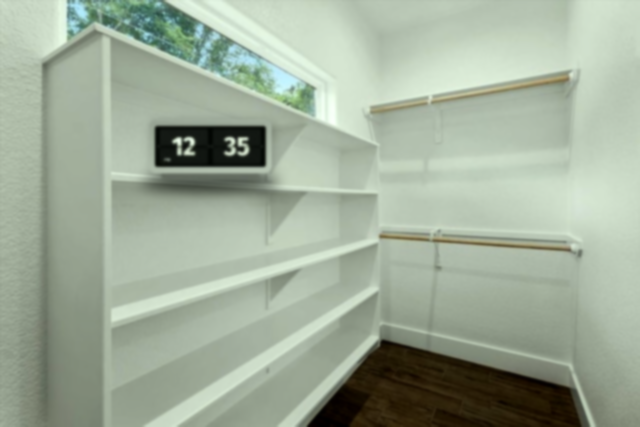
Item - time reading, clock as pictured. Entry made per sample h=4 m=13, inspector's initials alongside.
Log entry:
h=12 m=35
